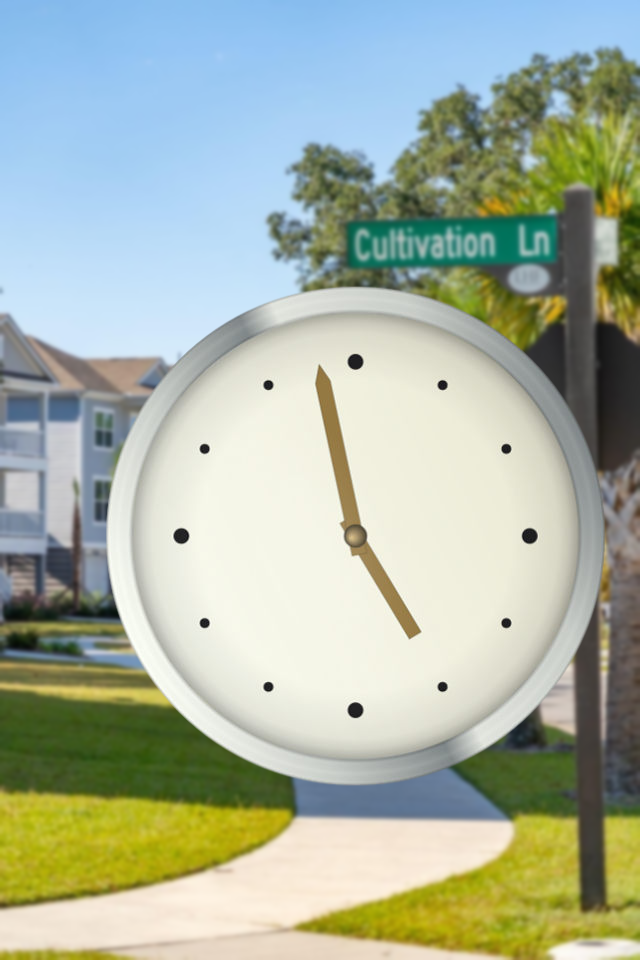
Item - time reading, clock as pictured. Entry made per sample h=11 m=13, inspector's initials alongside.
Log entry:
h=4 m=58
